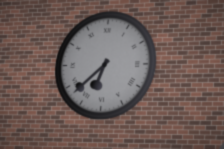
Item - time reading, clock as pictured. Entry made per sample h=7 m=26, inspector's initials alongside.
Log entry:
h=6 m=38
